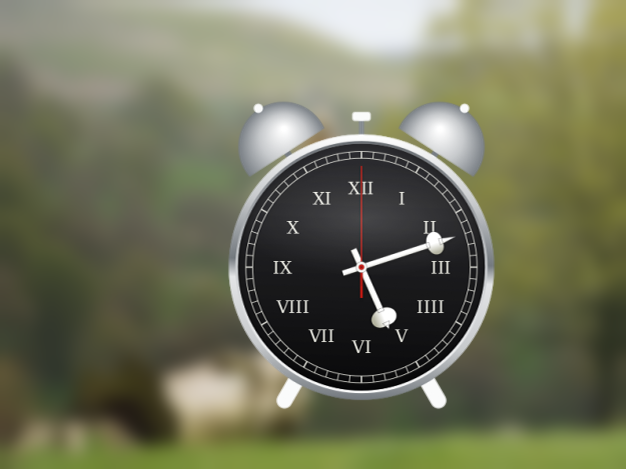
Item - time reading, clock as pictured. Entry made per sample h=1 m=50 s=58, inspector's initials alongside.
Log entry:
h=5 m=12 s=0
